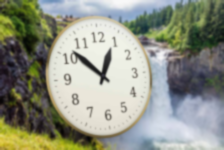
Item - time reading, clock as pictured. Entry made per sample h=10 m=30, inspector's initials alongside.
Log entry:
h=12 m=52
